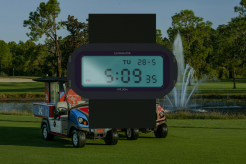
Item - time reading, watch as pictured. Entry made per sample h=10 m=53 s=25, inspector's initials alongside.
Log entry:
h=5 m=9 s=35
